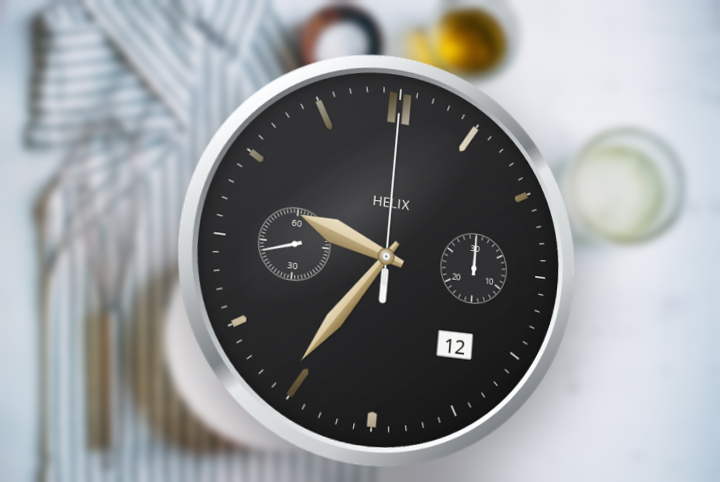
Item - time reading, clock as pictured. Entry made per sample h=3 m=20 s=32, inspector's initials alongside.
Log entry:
h=9 m=35 s=42
